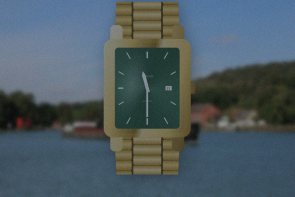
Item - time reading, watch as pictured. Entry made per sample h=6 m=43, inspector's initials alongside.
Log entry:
h=11 m=30
